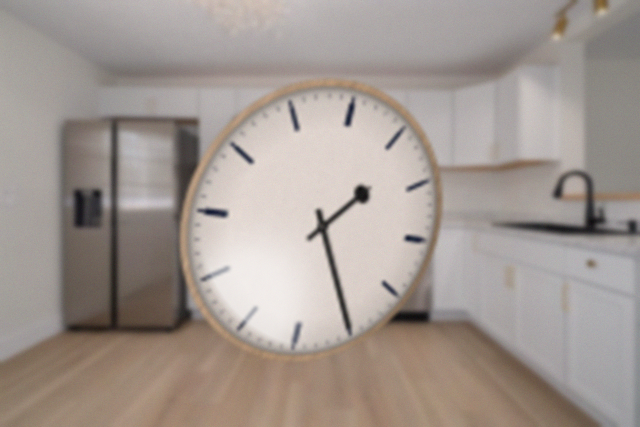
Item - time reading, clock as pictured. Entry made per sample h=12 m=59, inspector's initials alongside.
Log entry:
h=1 m=25
